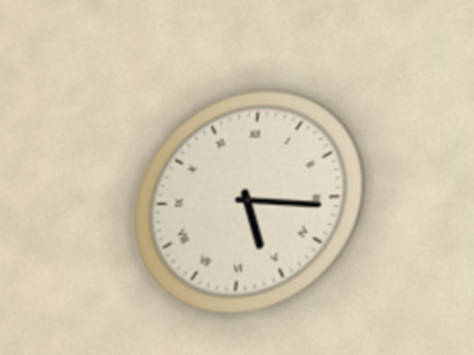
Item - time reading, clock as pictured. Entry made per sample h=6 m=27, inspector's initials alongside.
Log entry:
h=5 m=16
